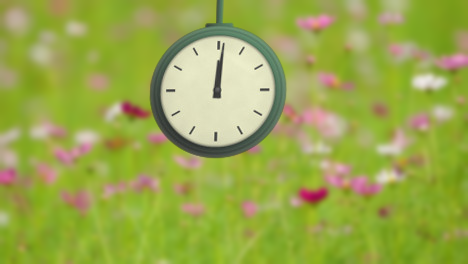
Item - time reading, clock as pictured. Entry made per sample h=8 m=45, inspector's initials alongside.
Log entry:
h=12 m=1
